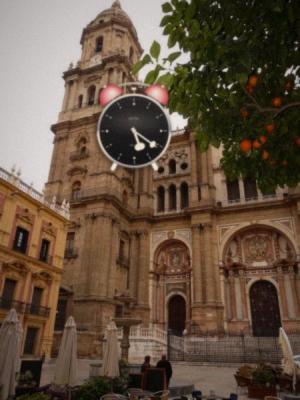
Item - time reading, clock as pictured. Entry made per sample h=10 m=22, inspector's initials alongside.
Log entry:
h=5 m=21
